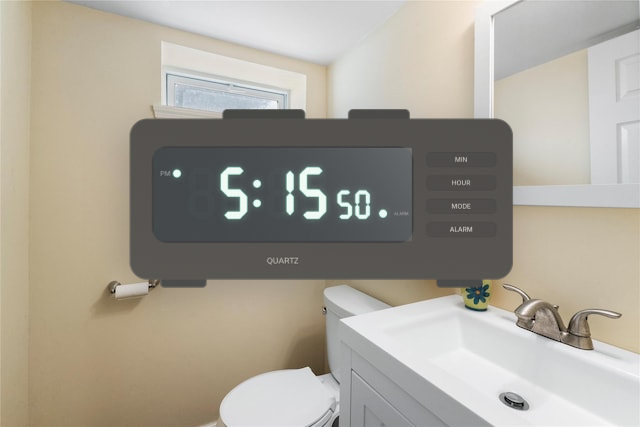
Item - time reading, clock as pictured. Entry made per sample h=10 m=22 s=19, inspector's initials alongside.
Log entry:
h=5 m=15 s=50
